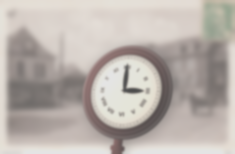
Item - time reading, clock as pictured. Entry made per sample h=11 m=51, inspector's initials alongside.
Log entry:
h=3 m=0
